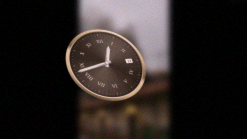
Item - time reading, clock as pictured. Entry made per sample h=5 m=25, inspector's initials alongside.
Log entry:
h=12 m=43
